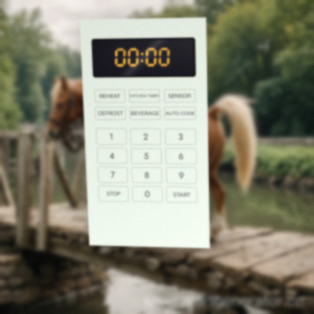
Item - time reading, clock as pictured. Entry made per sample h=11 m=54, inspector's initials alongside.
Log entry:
h=0 m=0
